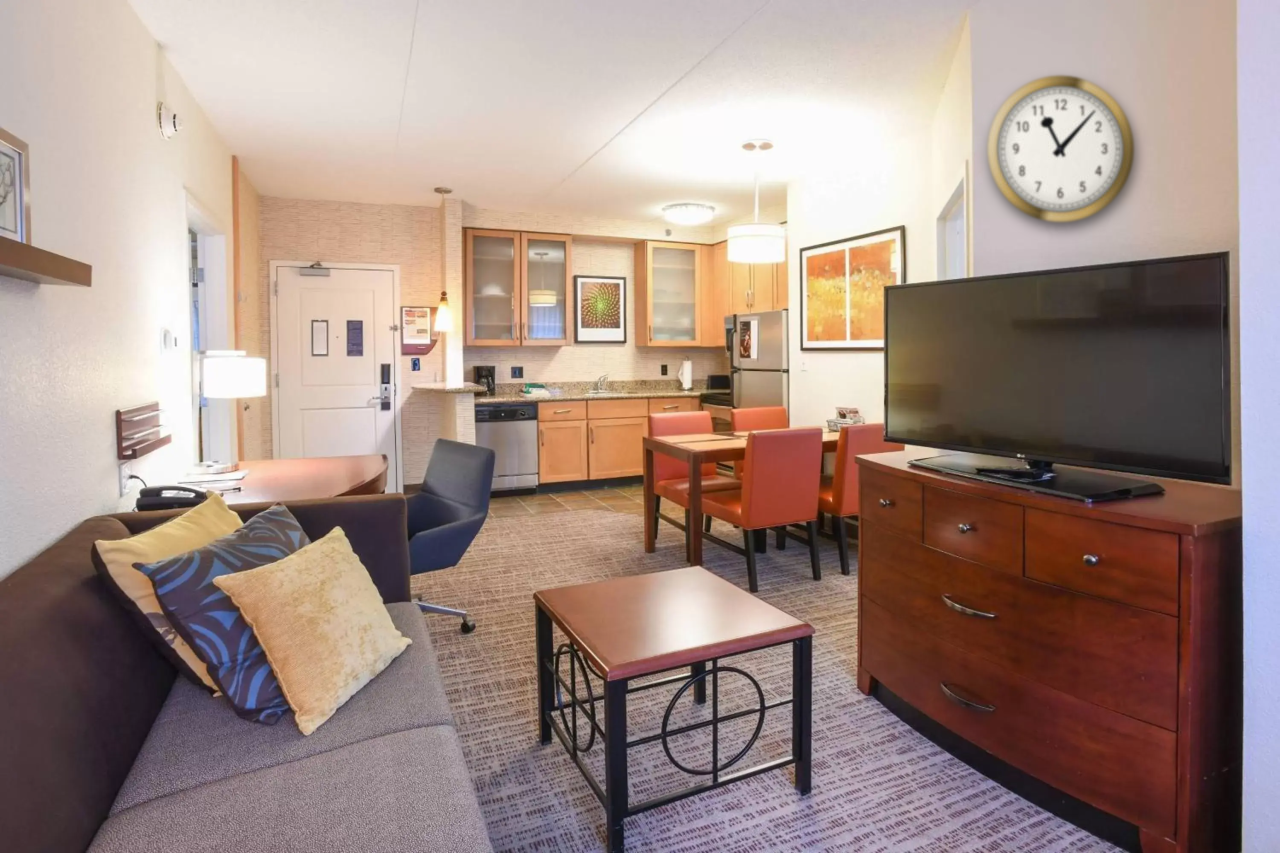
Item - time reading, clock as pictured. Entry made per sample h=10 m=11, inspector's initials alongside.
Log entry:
h=11 m=7
